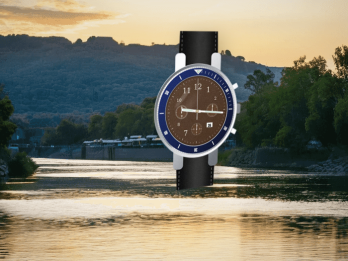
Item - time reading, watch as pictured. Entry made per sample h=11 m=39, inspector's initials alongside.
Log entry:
h=9 m=16
